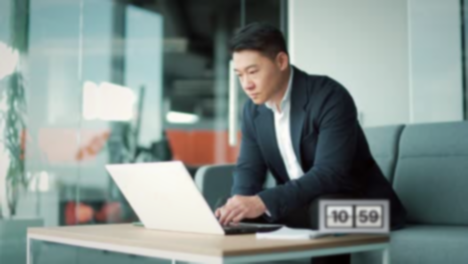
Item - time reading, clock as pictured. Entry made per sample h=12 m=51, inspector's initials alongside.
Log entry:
h=10 m=59
